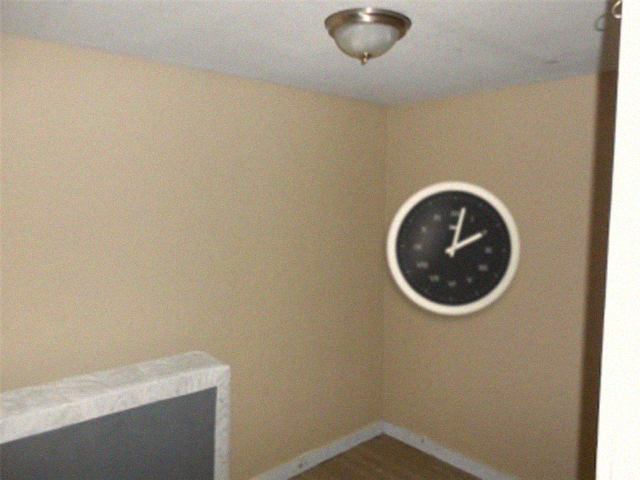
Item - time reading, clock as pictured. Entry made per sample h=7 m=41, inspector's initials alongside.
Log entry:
h=2 m=2
